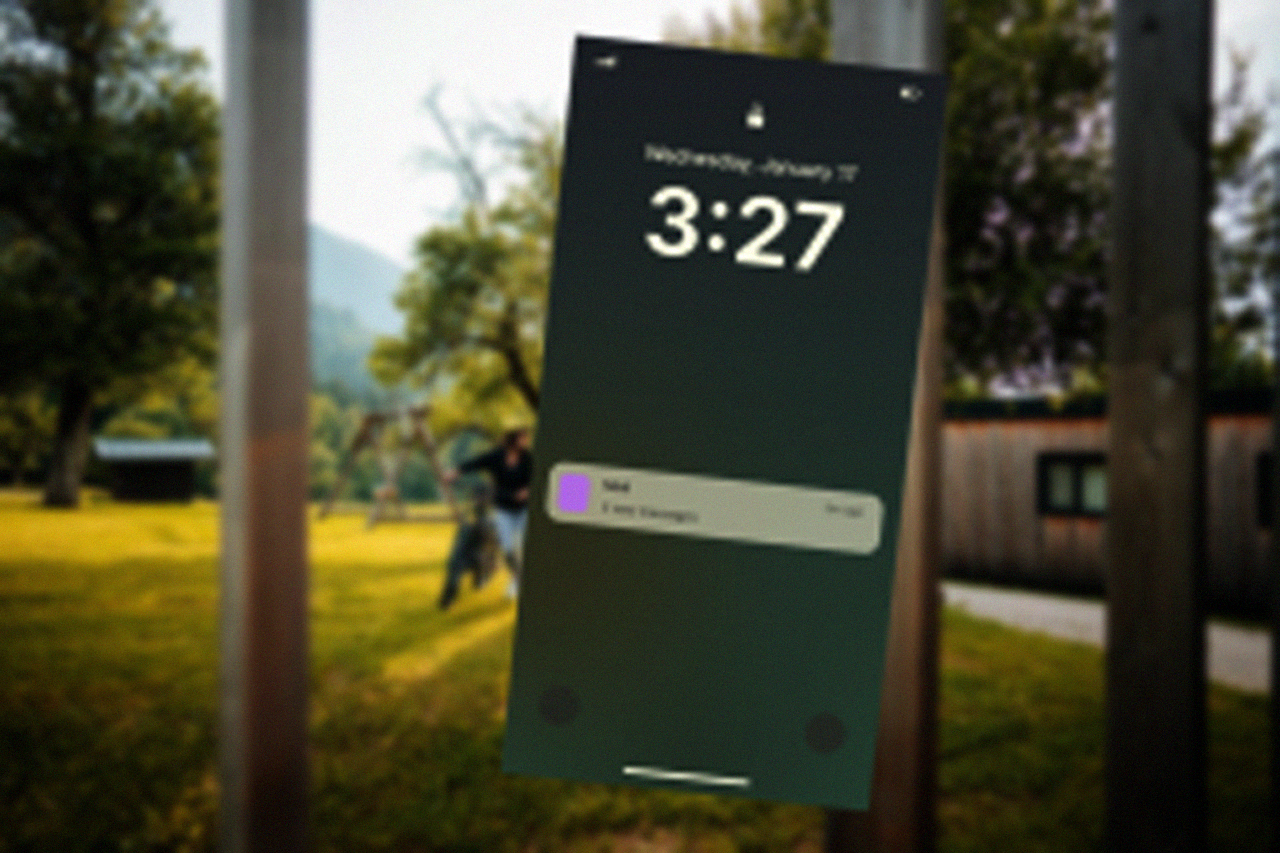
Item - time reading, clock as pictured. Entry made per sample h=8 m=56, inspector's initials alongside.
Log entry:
h=3 m=27
